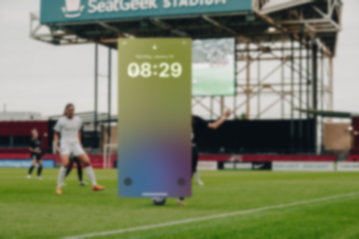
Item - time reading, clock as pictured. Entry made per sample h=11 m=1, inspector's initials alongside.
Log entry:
h=8 m=29
